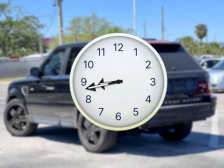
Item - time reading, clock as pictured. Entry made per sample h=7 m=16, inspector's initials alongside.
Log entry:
h=8 m=43
